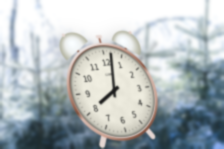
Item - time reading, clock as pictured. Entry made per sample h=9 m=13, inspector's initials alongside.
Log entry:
h=8 m=2
